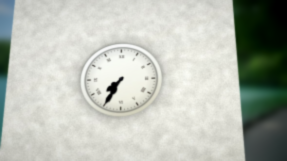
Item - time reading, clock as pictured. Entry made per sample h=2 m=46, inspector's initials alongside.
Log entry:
h=7 m=35
